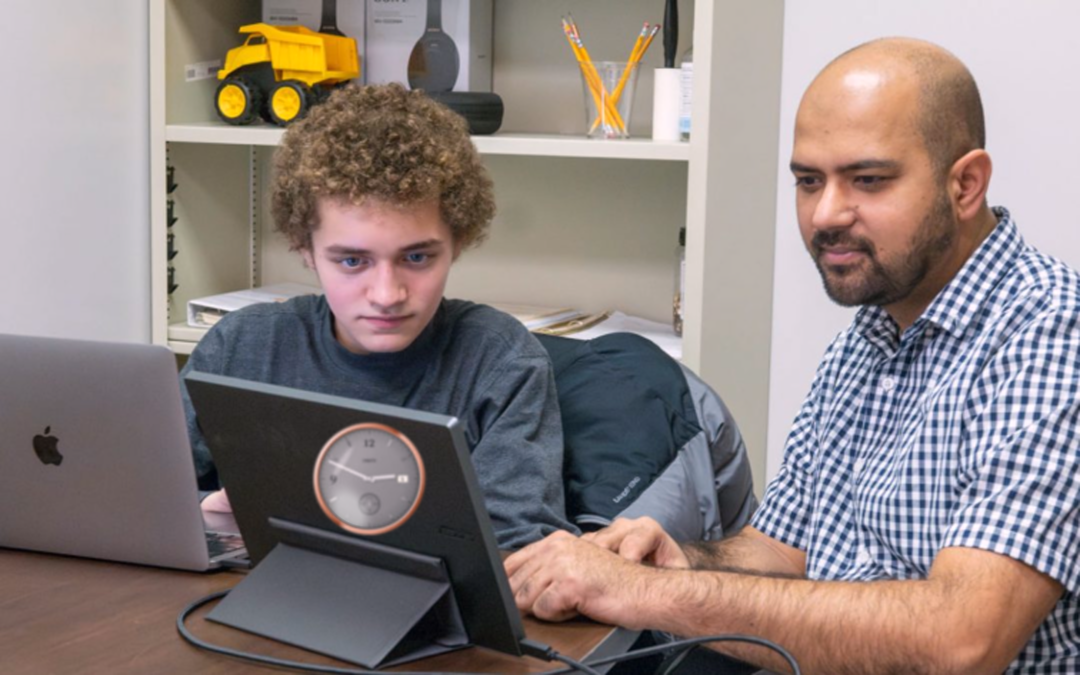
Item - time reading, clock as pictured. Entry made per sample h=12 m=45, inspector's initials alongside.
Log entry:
h=2 m=49
